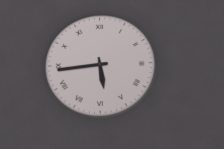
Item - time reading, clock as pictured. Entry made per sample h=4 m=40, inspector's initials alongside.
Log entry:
h=5 m=44
